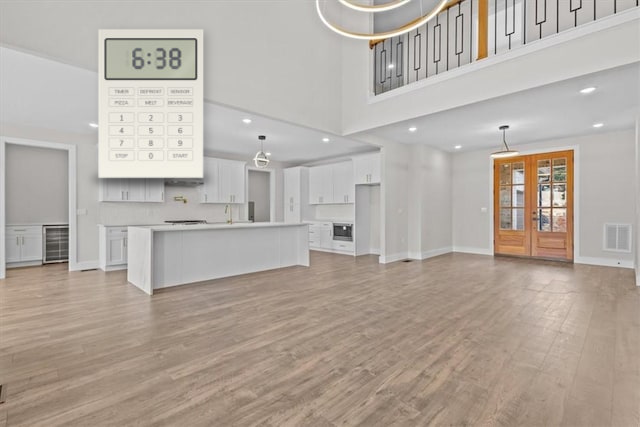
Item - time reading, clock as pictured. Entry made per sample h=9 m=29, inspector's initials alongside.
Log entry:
h=6 m=38
